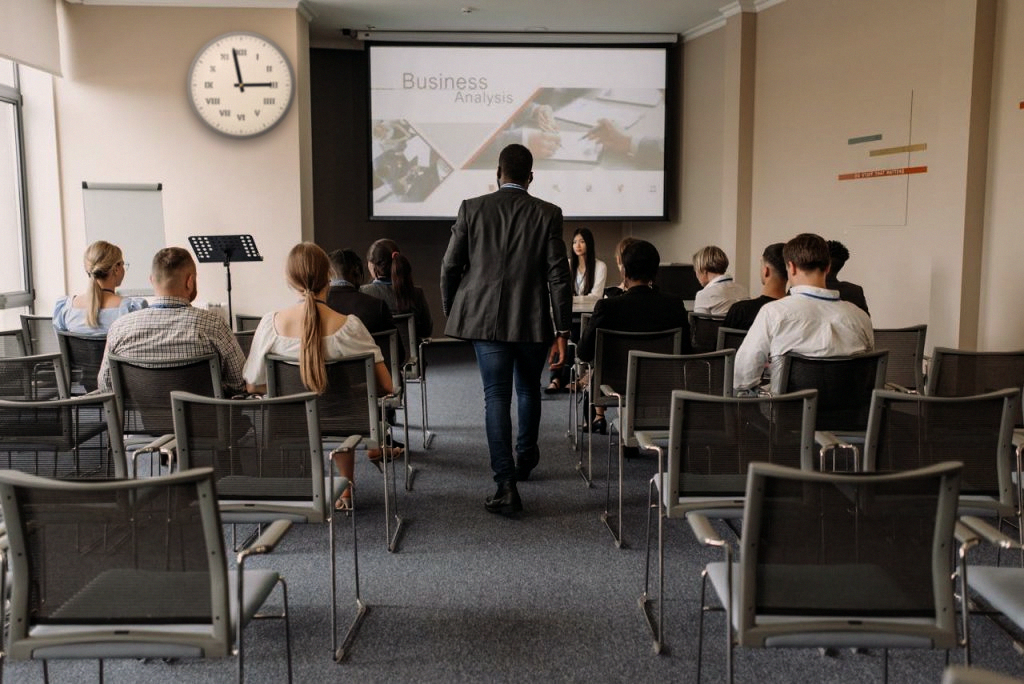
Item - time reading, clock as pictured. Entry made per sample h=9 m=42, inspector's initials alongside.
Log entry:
h=2 m=58
